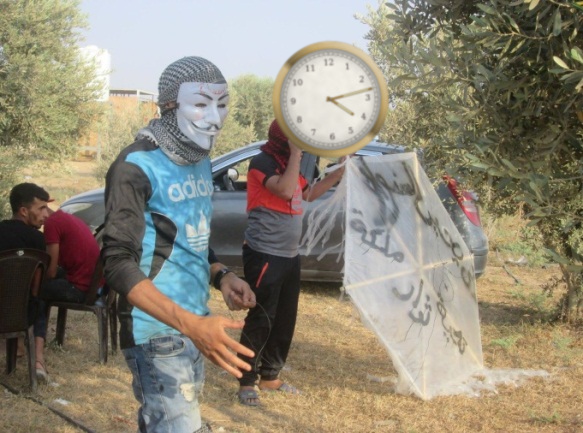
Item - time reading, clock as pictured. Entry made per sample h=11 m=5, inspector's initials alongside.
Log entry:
h=4 m=13
